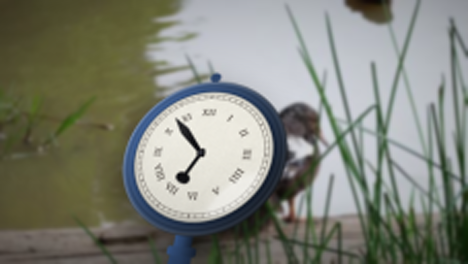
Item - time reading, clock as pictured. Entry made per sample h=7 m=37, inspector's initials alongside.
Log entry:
h=6 m=53
